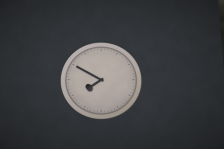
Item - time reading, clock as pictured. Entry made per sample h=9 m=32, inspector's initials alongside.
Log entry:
h=7 m=50
